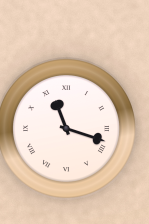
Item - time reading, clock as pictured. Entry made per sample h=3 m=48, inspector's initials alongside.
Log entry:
h=11 m=18
